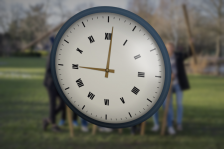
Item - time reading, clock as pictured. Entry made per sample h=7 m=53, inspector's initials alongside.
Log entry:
h=9 m=1
